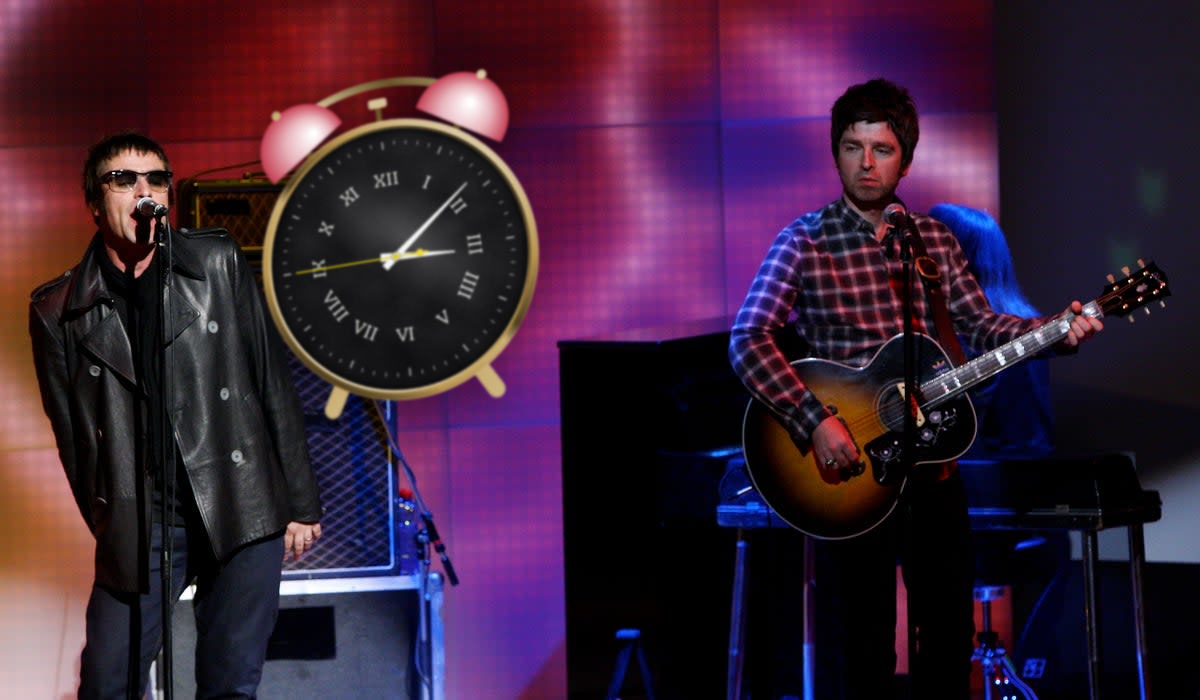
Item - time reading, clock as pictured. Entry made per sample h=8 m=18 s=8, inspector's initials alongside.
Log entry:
h=3 m=8 s=45
